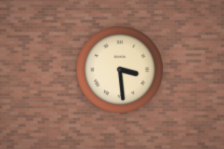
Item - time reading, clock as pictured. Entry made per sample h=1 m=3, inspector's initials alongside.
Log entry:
h=3 m=29
